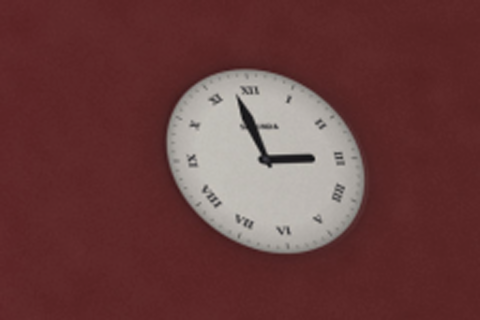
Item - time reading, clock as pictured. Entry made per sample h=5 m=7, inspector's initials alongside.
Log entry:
h=2 m=58
